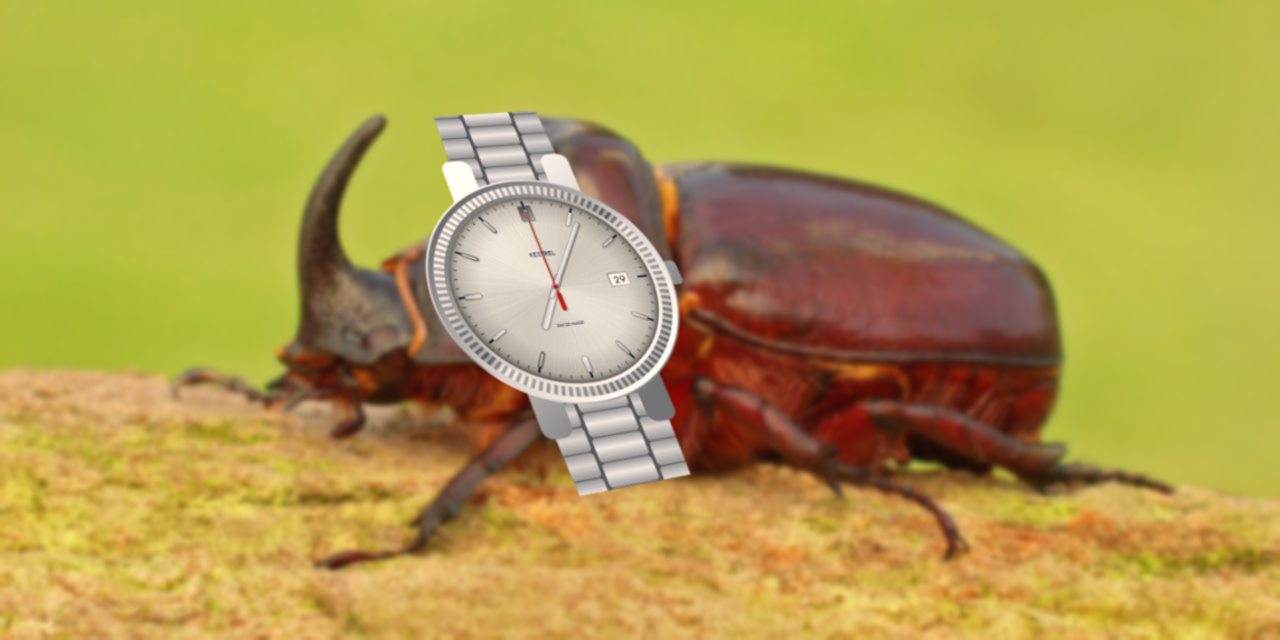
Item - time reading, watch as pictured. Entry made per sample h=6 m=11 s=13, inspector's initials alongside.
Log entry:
h=7 m=6 s=0
